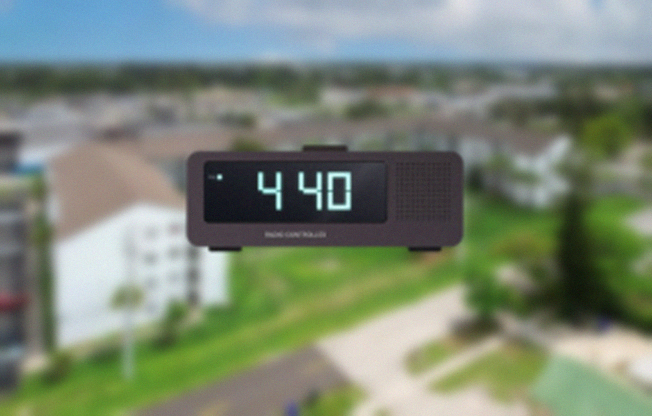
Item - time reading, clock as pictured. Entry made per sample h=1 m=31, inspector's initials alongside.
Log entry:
h=4 m=40
